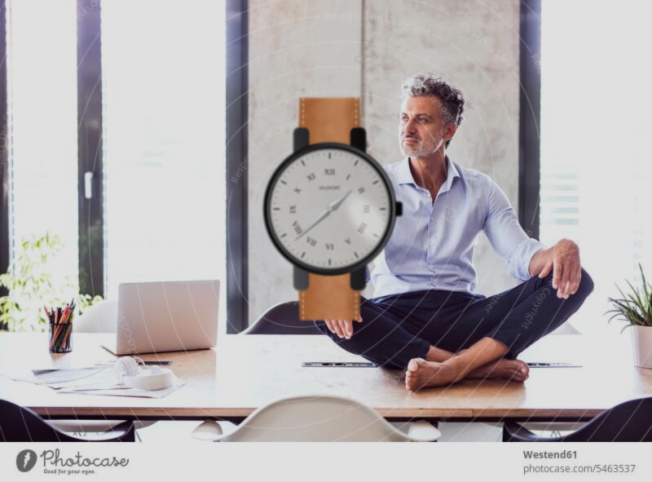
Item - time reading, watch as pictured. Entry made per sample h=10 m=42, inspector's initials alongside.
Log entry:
h=1 m=38
